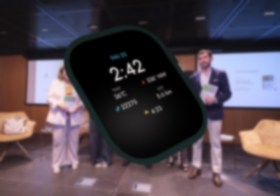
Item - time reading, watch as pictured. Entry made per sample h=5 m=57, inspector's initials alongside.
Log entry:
h=2 m=42
